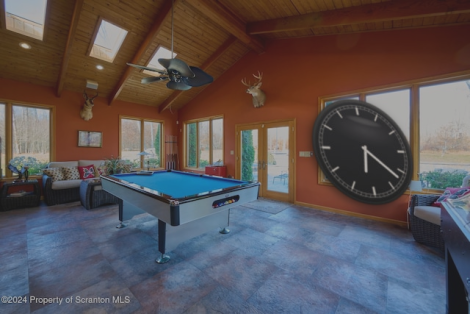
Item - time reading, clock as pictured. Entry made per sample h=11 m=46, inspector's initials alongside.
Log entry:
h=6 m=22
